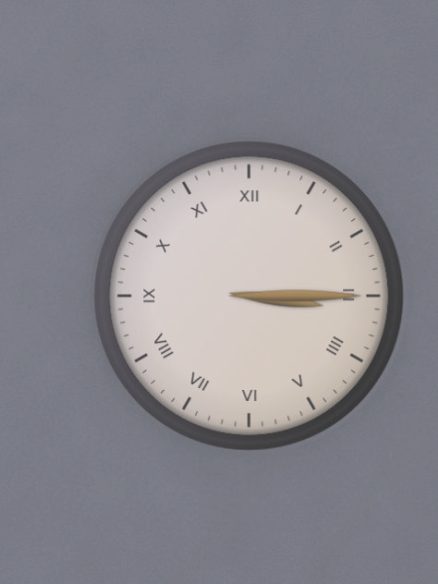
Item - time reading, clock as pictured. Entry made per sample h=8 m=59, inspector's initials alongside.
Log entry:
h=3 m=15
